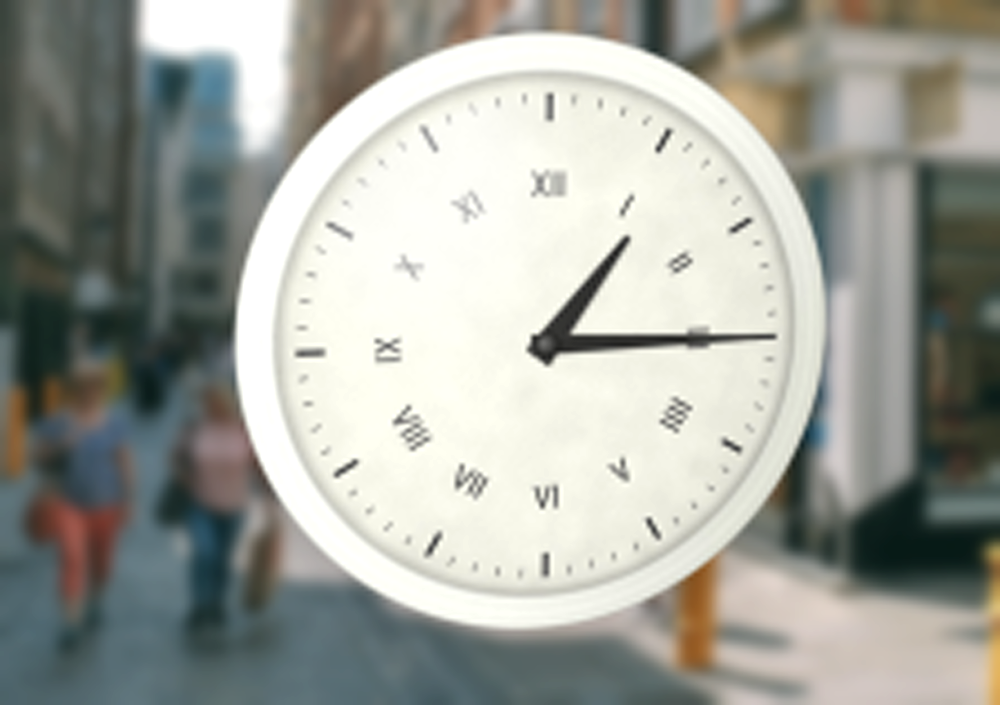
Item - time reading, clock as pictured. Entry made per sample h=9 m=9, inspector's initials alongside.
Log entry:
h=1 m=15
